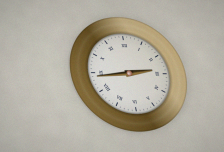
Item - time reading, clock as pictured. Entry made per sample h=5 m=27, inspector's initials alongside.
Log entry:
h=2 m=44
